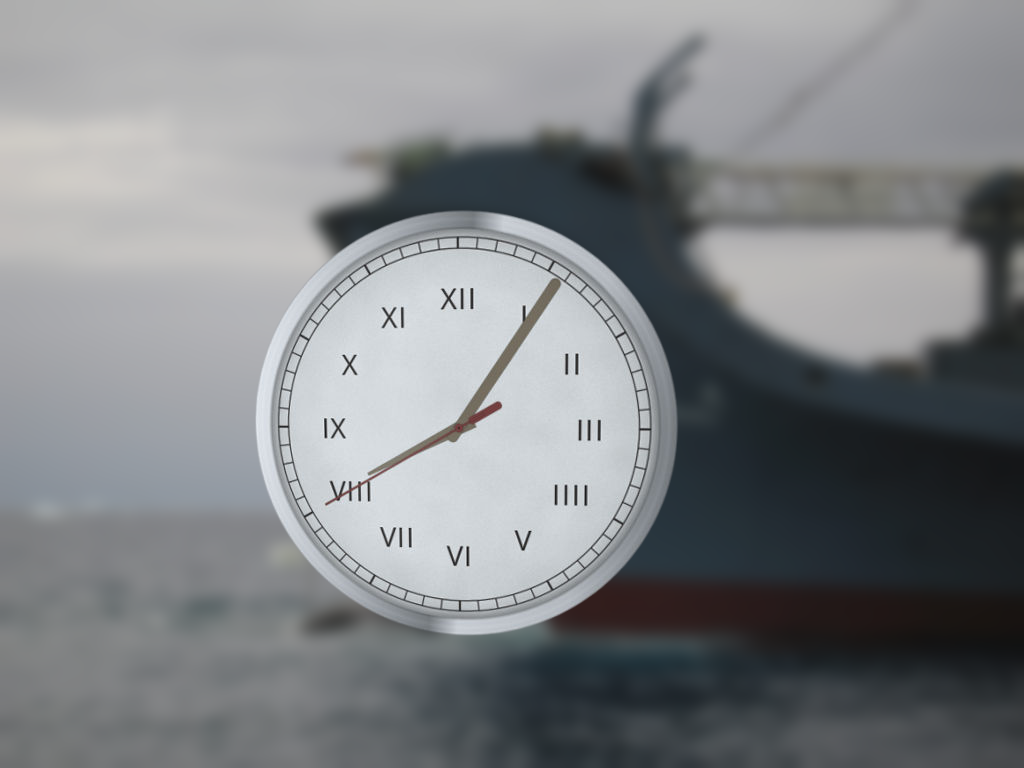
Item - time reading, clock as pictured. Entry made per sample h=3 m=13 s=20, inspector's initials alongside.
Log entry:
h=8 m=5 s=40
